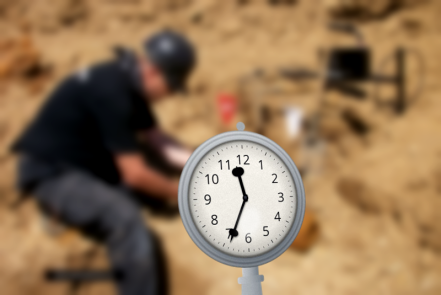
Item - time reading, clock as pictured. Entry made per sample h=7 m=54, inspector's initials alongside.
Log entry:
h=11 m=34
